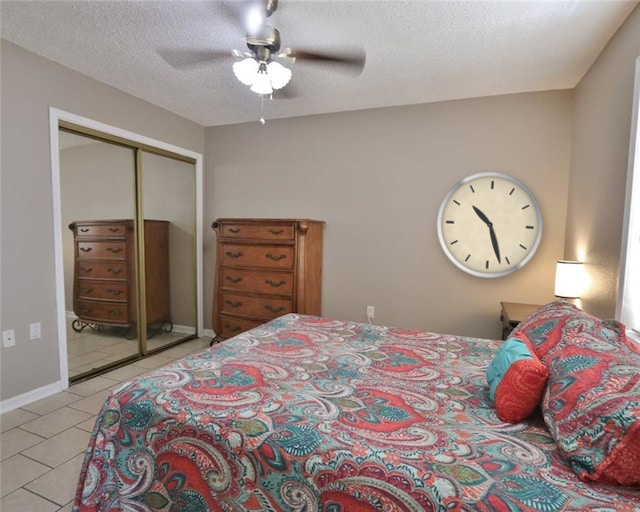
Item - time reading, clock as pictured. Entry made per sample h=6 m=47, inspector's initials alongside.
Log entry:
h=10 m=27
